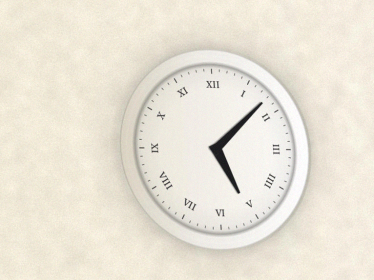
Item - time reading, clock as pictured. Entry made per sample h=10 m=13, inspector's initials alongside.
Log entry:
h=5 m=8
